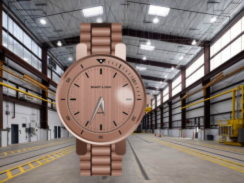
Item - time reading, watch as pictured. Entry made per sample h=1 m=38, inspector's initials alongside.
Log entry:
h=5 m=34
